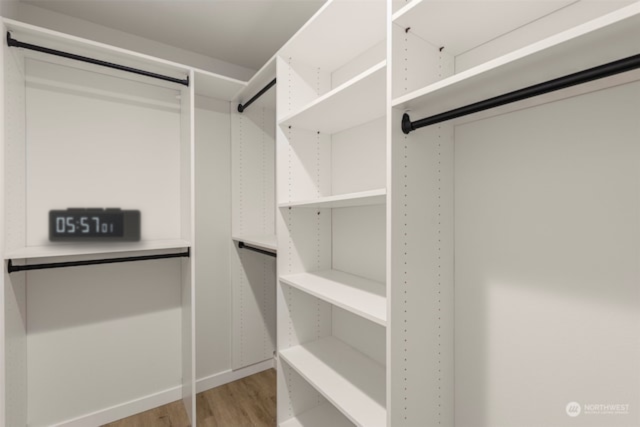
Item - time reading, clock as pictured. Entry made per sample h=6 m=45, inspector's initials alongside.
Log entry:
h=5 m=57
